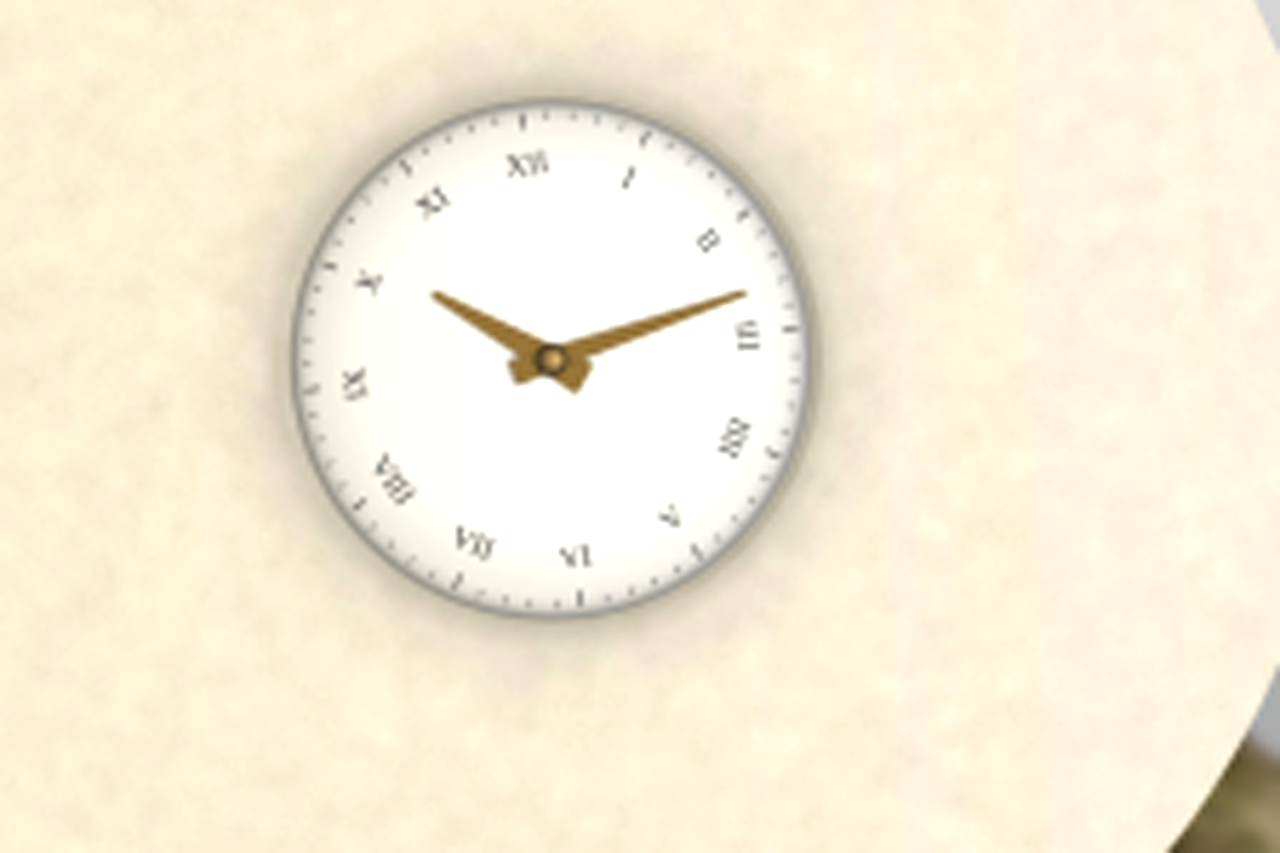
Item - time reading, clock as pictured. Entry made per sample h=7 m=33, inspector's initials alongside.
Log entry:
h=10 m=13
